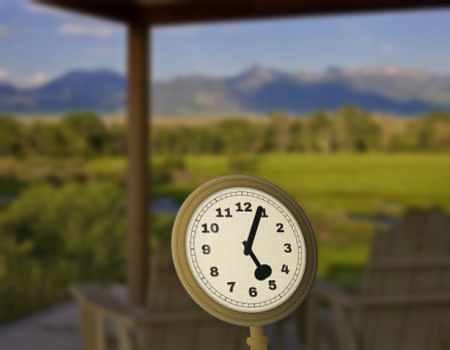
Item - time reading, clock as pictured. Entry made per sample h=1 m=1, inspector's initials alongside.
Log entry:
h=5 m=4
